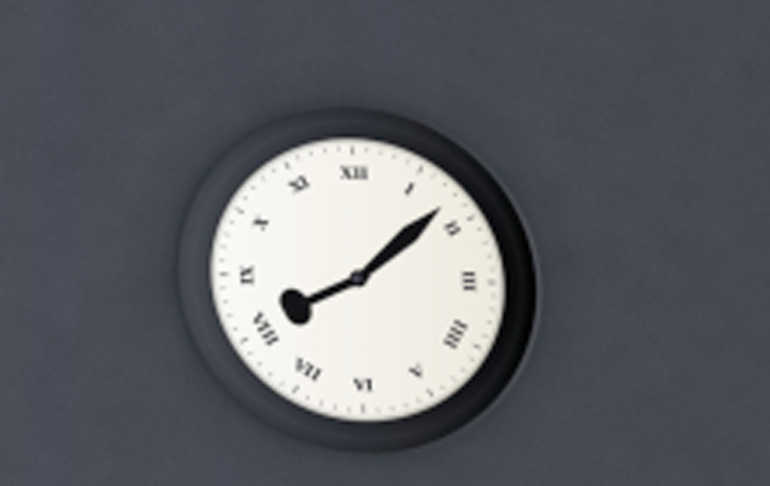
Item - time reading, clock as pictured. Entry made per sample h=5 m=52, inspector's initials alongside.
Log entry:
h=8 m=8
